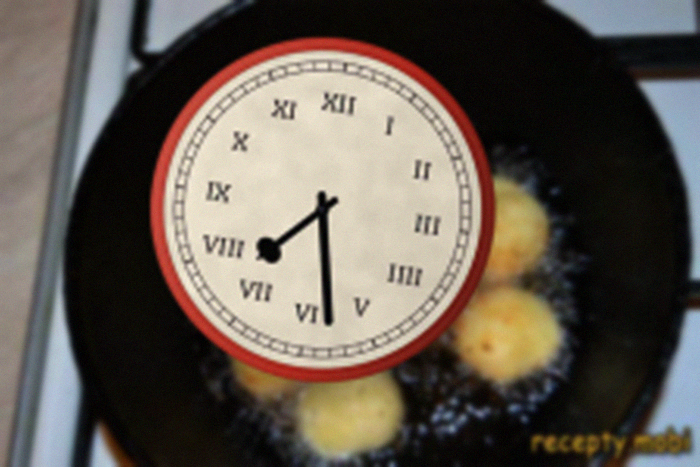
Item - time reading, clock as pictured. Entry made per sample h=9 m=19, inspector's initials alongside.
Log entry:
h=7 m=28
